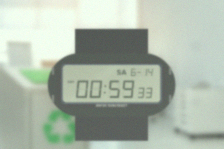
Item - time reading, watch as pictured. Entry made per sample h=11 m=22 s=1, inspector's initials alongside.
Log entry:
h=0 m=59 s=33
